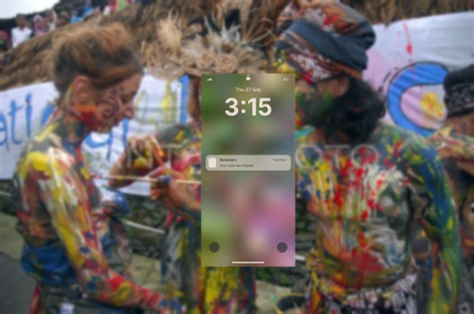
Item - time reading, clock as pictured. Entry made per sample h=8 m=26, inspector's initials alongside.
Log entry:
h=3 m=15
